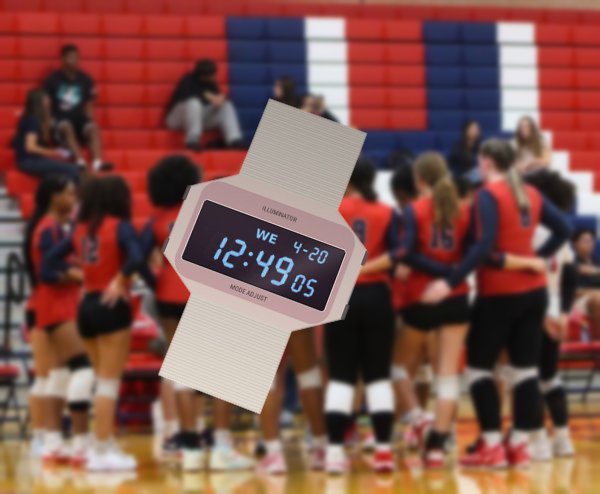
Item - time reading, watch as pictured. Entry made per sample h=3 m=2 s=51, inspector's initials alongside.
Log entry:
h=12 m=49 s=5
